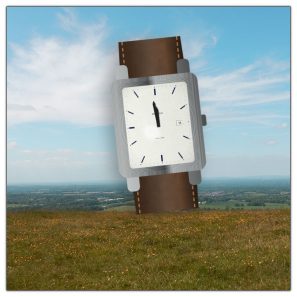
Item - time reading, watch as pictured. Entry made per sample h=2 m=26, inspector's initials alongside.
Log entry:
h=11 m=59
